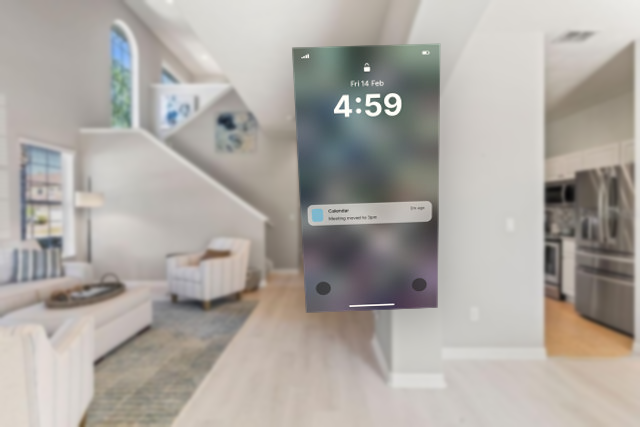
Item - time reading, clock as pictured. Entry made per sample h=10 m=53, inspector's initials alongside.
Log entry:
h=4 m=59
